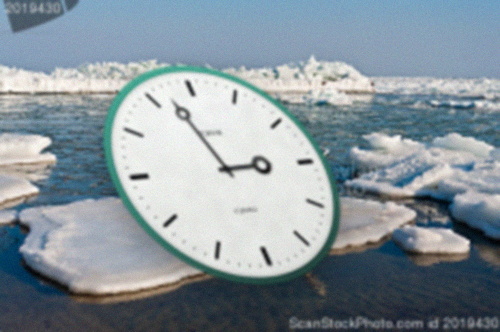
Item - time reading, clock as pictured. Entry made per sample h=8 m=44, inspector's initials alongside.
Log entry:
h=2 m=57
